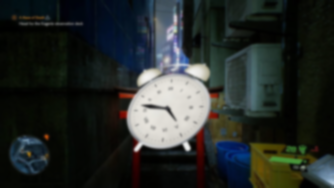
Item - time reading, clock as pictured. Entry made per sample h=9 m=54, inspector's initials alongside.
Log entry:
h=4 m=47
